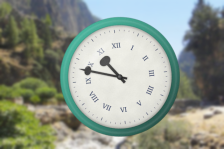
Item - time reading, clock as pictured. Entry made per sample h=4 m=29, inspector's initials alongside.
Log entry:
h=10 m=48
